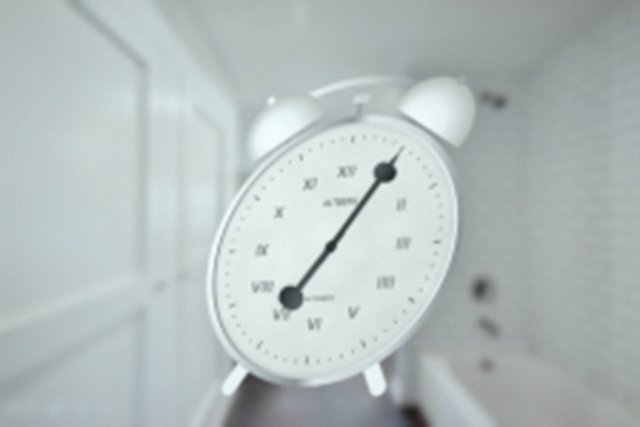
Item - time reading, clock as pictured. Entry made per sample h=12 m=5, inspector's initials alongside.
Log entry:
h=7 m=5
